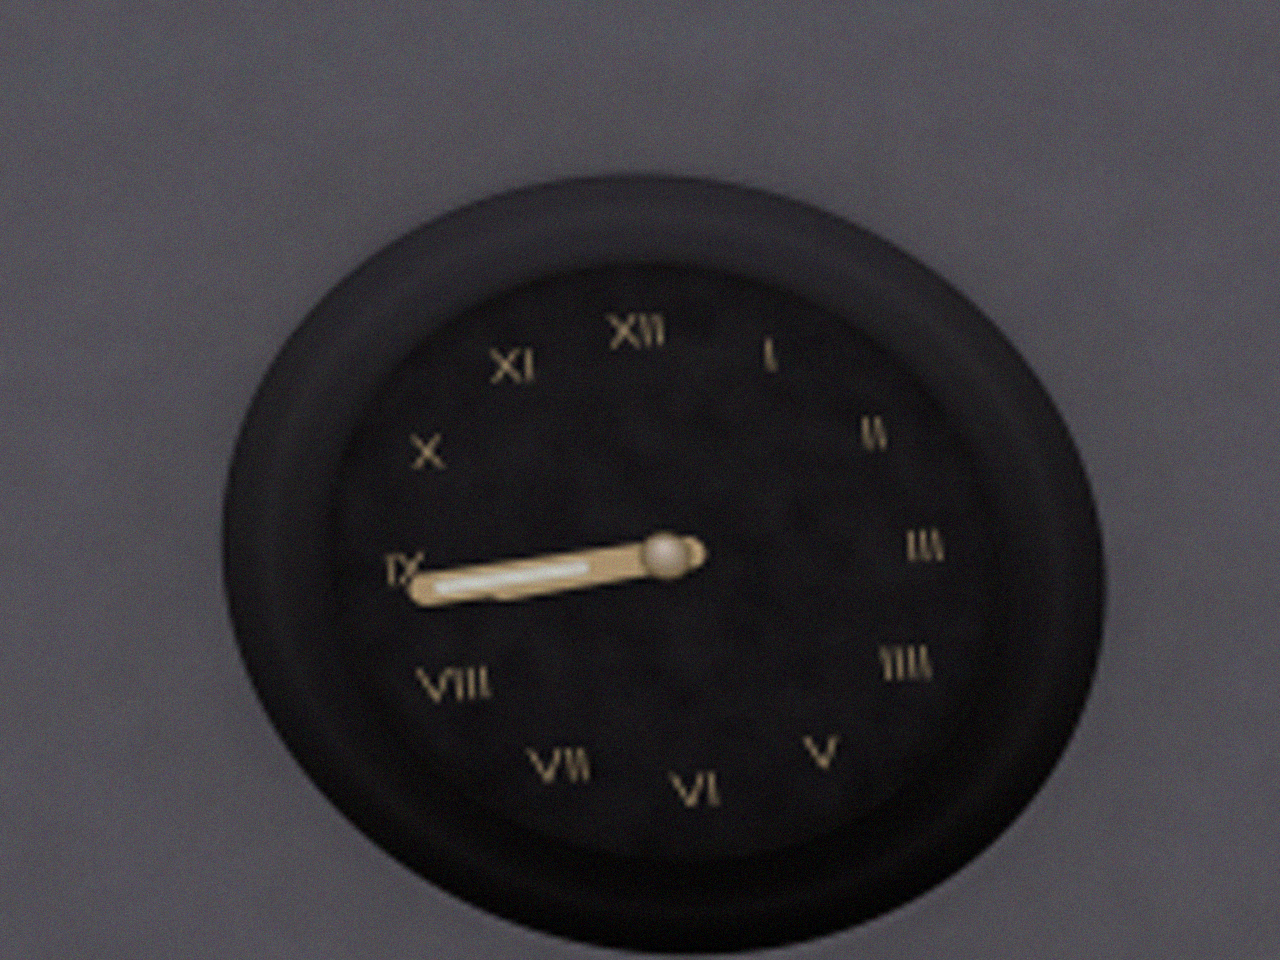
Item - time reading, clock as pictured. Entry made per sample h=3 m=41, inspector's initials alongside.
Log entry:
h=8 m=44
